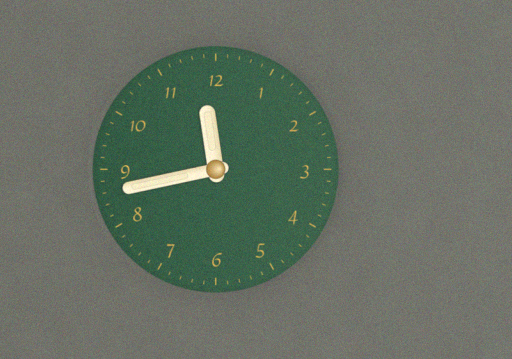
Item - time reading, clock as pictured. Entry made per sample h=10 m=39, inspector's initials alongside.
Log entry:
h=11 m=43
